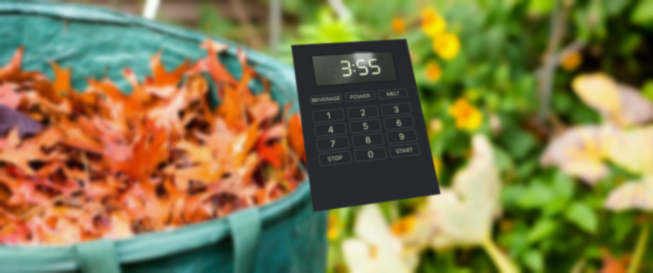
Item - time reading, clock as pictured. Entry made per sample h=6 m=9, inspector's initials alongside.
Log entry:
h=3 m=55
